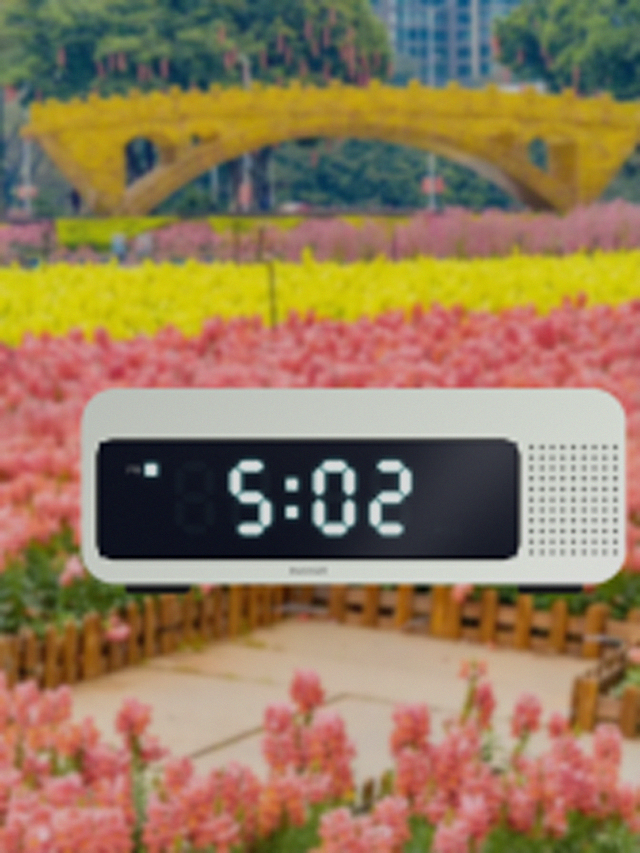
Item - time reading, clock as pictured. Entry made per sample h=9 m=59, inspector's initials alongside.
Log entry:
h=5 m=2
